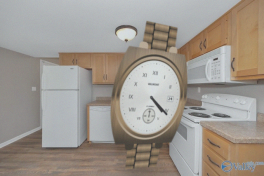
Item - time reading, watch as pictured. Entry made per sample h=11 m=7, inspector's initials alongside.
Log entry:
h=4 m=21
